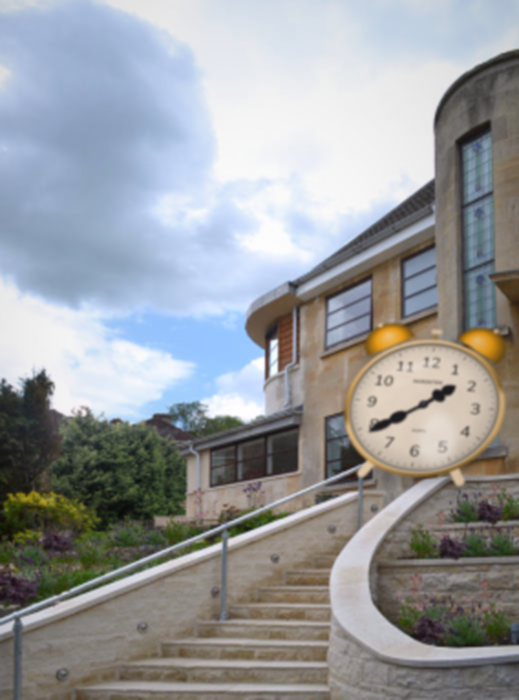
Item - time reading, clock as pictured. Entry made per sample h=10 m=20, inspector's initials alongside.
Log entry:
h=1 m=39
